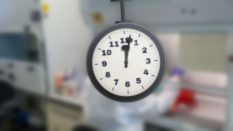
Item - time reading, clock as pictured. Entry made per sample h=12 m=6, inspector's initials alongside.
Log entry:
h=12 m=2
